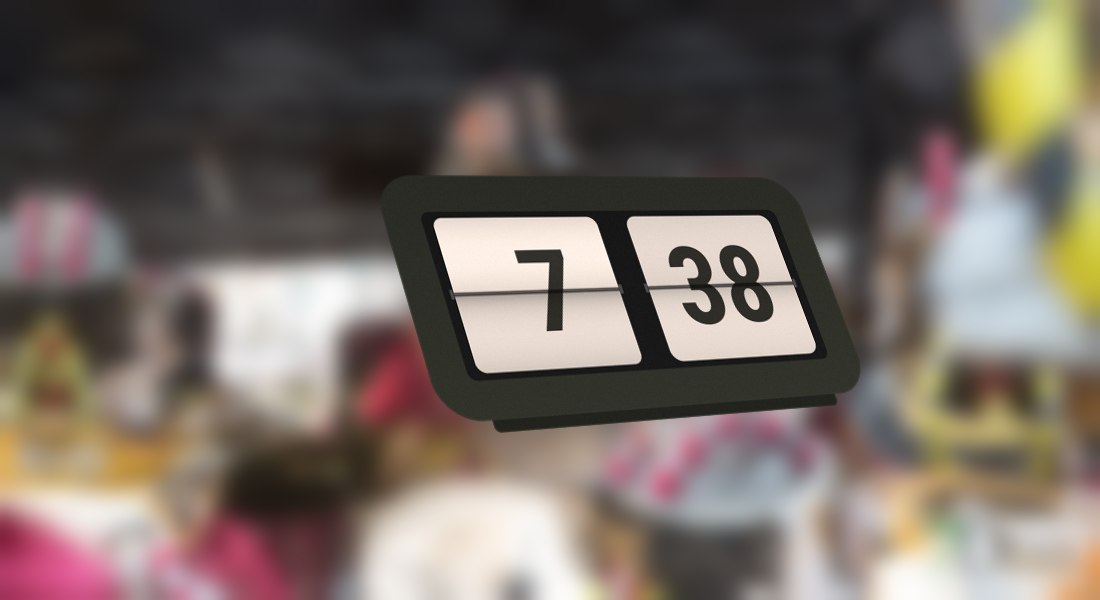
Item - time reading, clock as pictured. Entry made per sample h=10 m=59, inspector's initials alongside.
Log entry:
h=7 m=38
